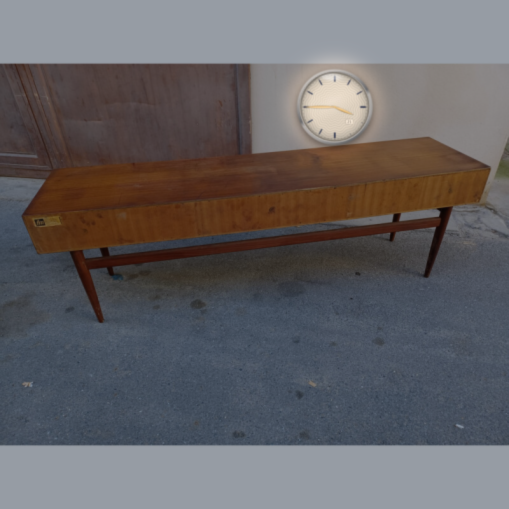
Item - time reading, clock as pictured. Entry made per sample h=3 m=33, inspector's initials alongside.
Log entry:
h=3 m=45
